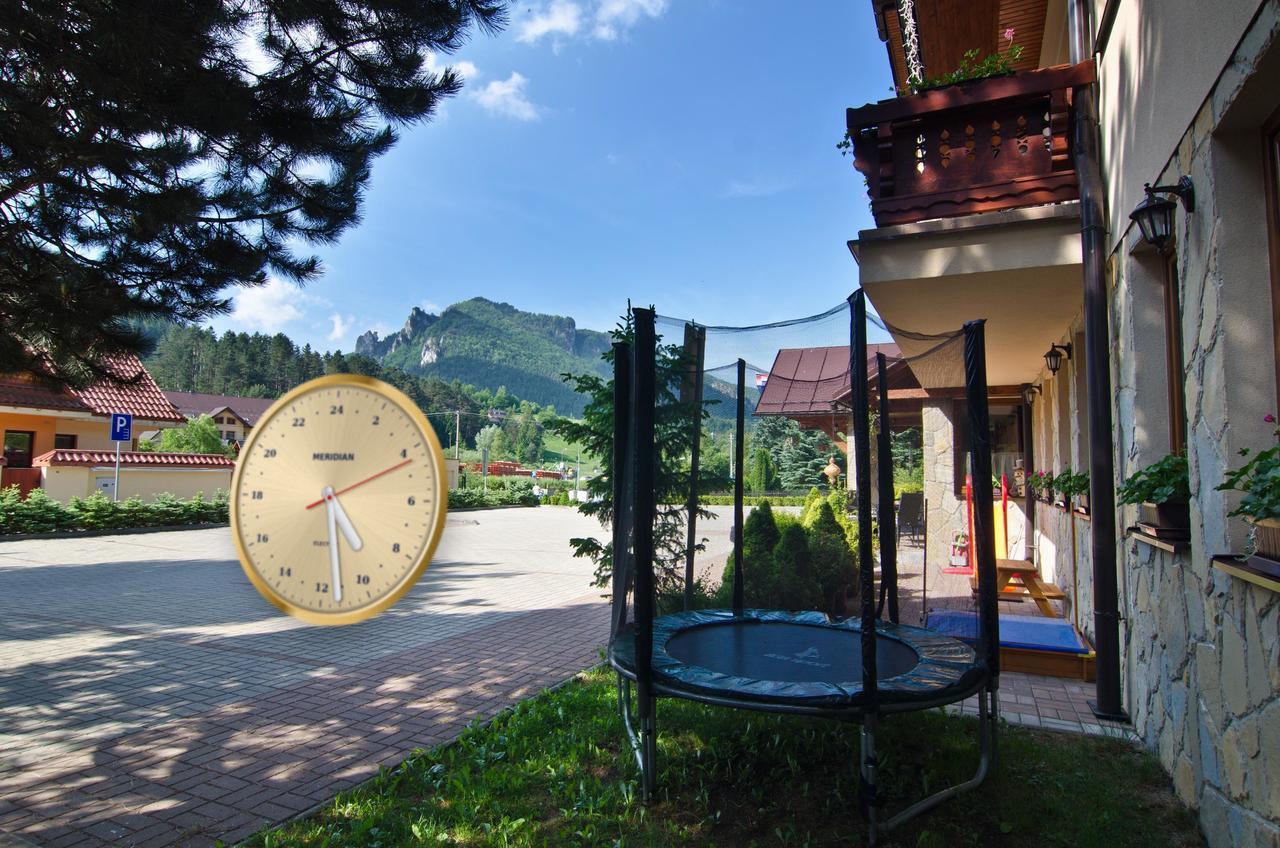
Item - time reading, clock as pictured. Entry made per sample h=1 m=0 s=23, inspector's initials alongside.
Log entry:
h=9 m=28 s=11
